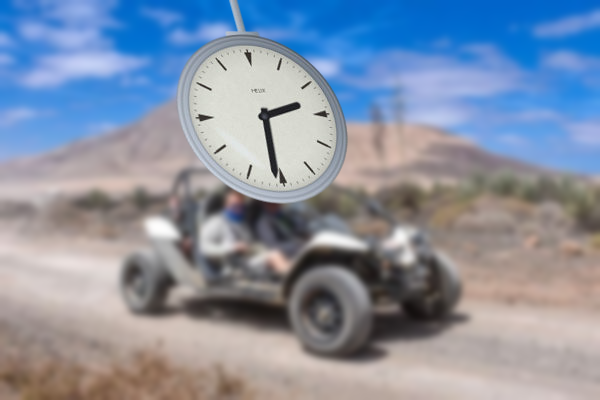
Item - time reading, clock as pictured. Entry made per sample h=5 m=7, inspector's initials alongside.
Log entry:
h=2 m=31
